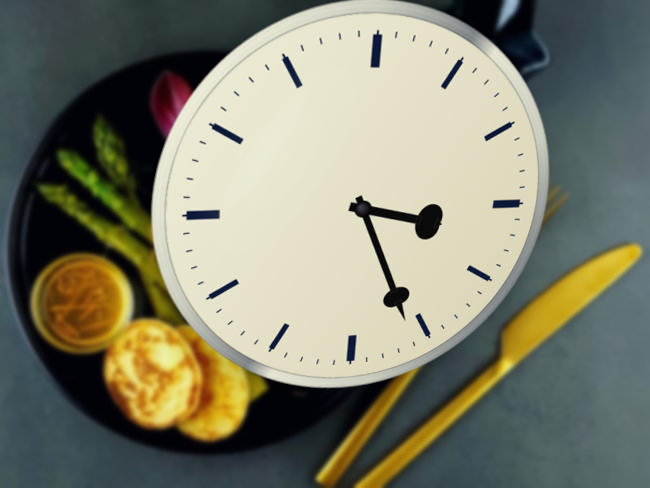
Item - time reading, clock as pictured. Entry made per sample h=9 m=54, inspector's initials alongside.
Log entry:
h=3 m=26
